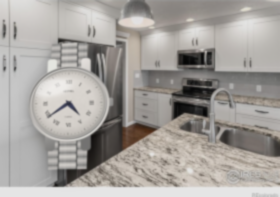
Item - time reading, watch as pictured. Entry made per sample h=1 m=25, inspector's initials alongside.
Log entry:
h=4 m=39
